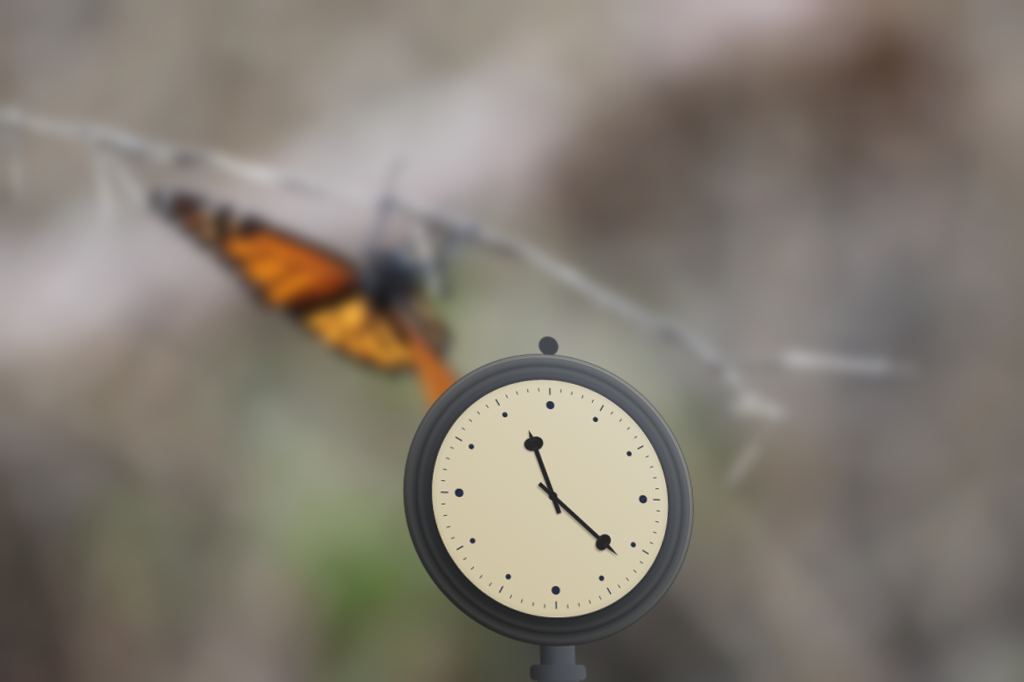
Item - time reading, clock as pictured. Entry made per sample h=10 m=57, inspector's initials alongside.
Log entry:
h=11 m=22
